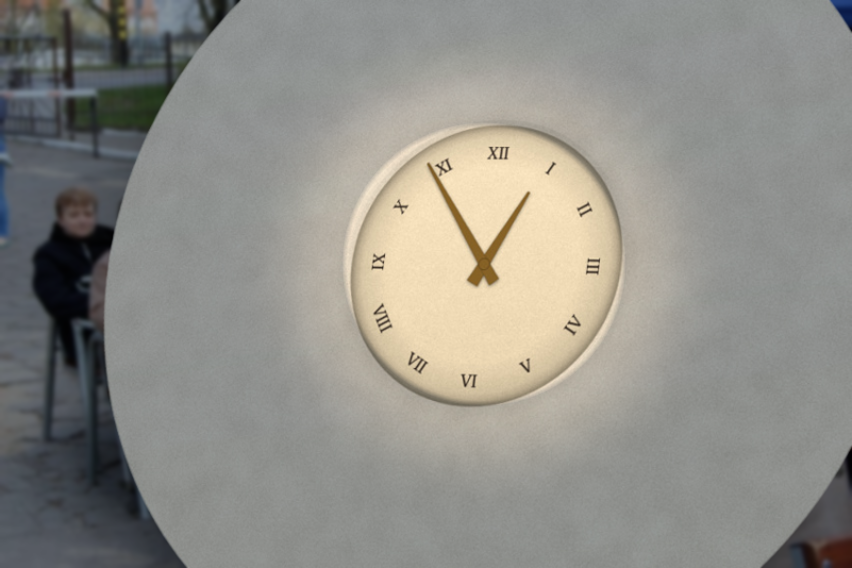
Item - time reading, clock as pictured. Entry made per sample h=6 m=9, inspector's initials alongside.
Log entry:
h=12 m=54
